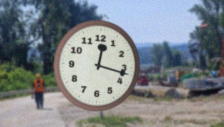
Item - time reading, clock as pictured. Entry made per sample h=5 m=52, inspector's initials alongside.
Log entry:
h=12 m=17
